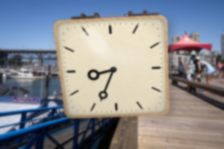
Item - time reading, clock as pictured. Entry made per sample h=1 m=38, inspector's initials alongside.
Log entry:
h=8 m=34
